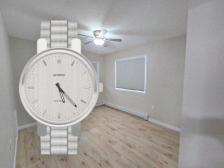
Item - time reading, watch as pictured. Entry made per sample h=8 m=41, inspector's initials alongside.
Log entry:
h=5 m=23
